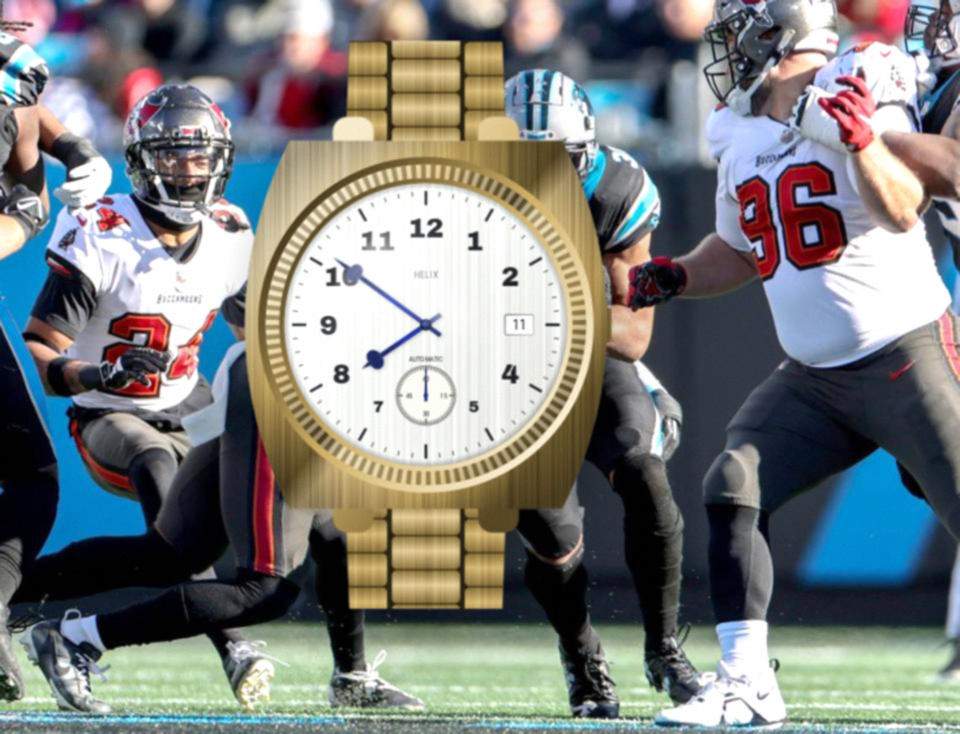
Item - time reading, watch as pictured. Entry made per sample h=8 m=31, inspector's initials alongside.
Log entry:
h=7 m=51
